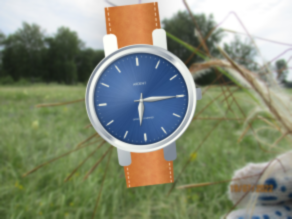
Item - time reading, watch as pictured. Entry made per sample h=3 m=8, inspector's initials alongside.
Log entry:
h=6 m=15
